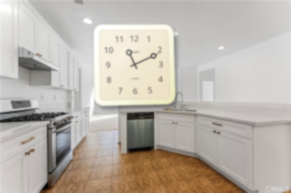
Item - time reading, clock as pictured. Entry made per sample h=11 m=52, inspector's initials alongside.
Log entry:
h=11 m=11
